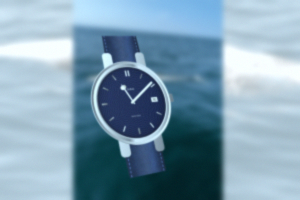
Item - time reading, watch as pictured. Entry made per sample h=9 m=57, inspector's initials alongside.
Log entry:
h=11 m=9
